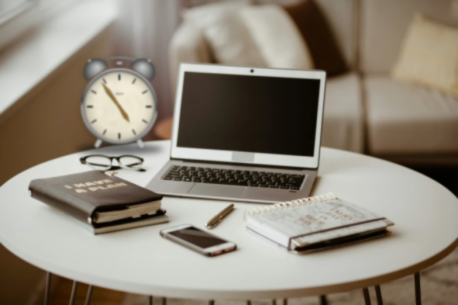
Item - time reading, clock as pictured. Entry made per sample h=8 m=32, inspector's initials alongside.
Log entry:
h=4 m=54
